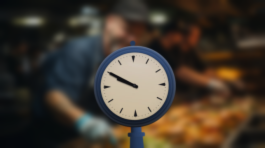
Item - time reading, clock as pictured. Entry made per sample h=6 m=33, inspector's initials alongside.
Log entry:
h=9 m=50
